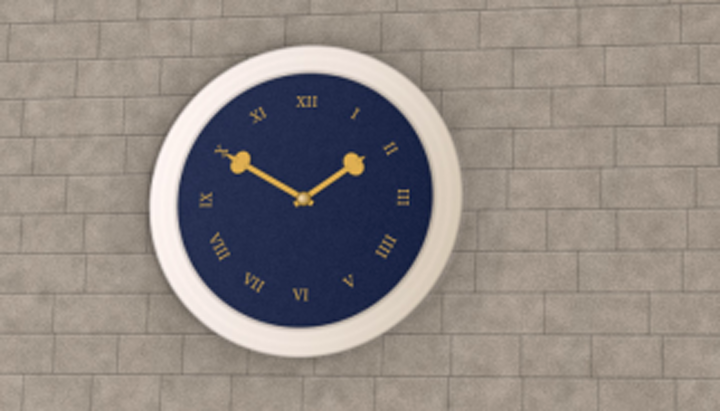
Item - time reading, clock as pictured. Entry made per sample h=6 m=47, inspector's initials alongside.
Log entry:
h=1 m=50
